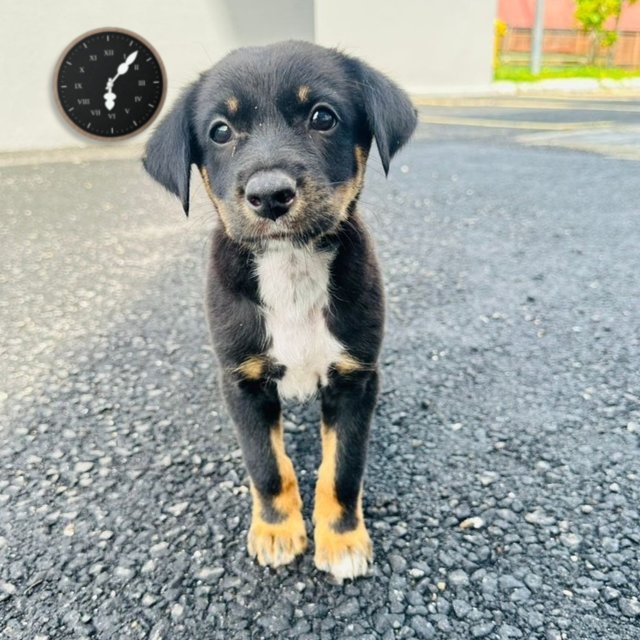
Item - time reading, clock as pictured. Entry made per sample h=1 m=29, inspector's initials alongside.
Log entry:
h=6 m=7
